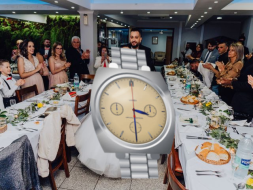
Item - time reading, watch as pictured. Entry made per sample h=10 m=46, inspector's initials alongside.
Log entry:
h=3 m=30
